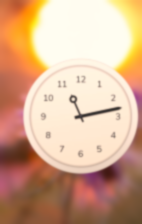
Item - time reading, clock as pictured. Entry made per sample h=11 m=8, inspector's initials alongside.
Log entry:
h=11 m=13
